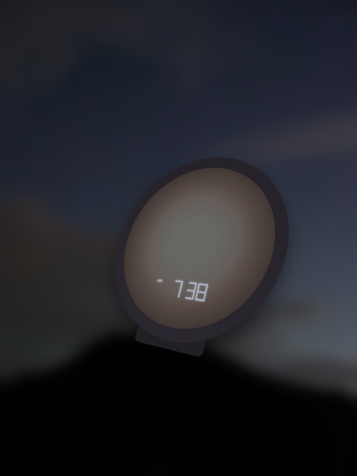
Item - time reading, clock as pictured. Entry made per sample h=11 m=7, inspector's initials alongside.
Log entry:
h=7 m=38
